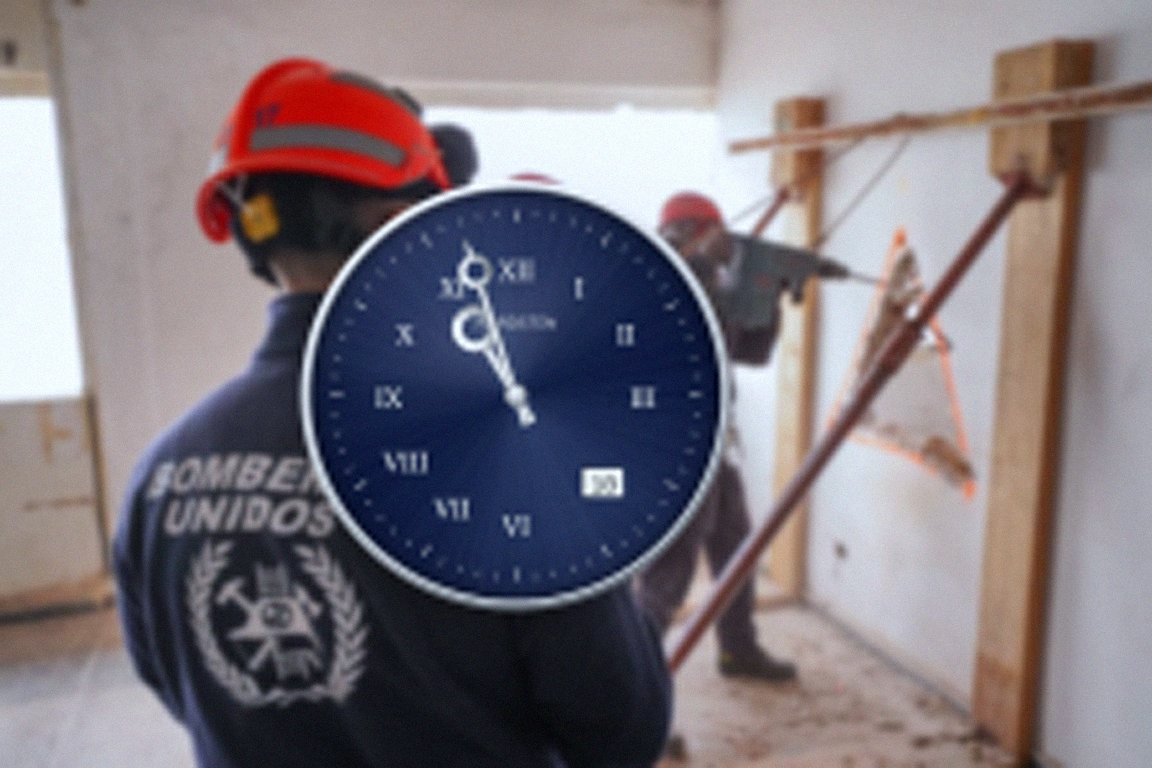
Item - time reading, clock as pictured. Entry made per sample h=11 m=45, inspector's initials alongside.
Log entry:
h=10 m=57
